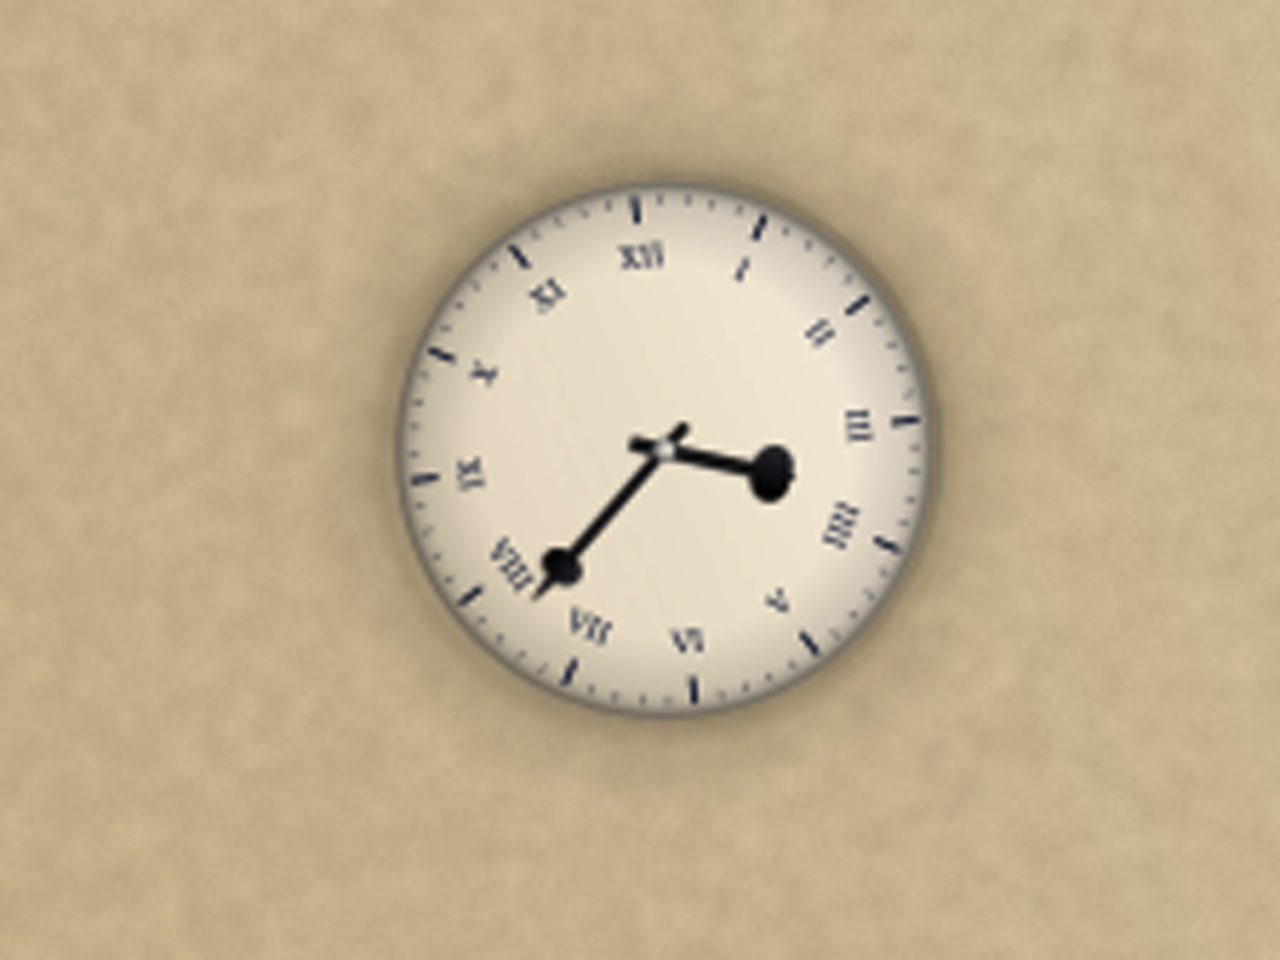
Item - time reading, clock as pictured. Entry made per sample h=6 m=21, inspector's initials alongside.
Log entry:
h=3 m=38
